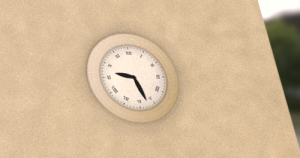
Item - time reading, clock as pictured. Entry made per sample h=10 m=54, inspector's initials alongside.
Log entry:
h=9 m=27
